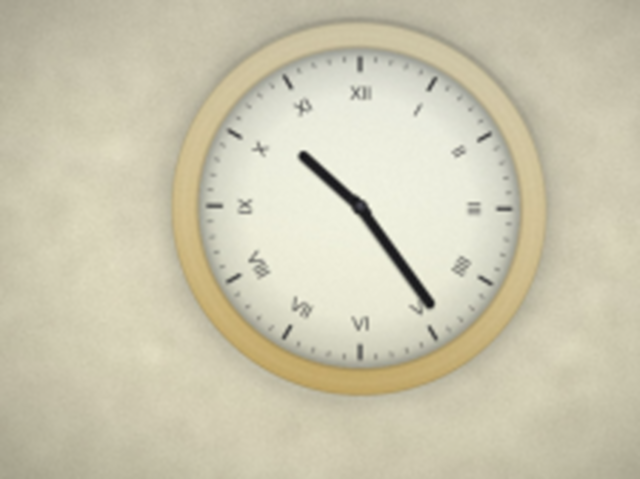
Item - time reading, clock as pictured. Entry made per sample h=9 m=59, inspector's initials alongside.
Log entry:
h=10 m=24
